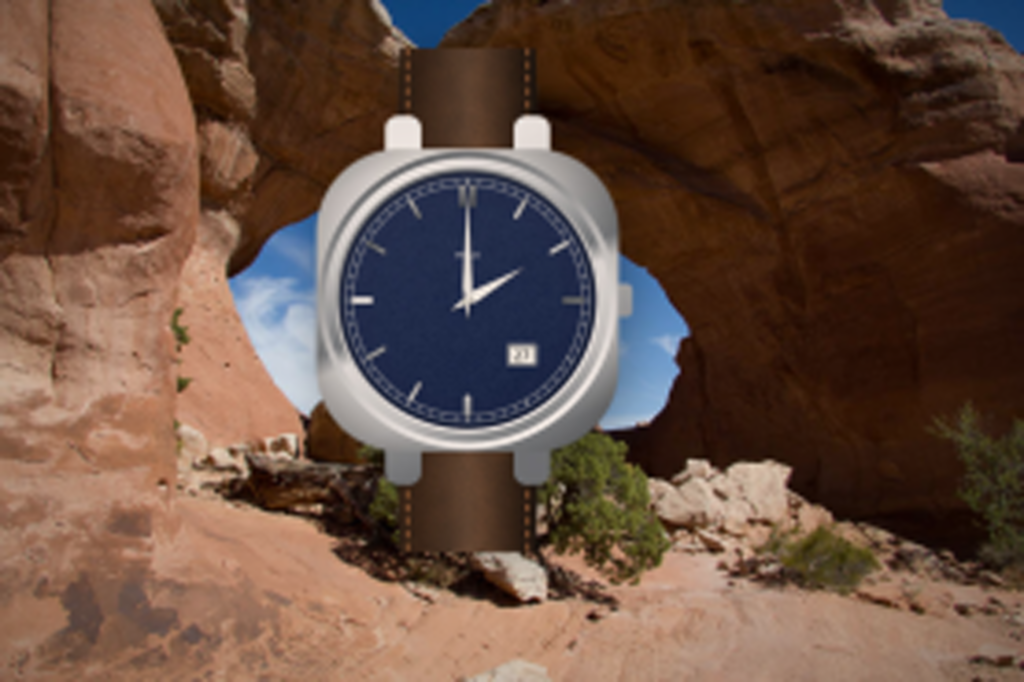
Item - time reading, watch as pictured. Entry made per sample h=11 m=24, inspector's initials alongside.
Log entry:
h=2 m=0
